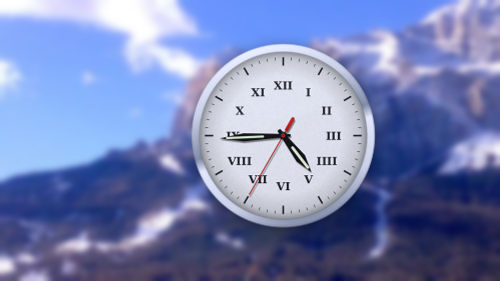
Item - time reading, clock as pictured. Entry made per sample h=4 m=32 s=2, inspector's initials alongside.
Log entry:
h=4 m=44 s=35
